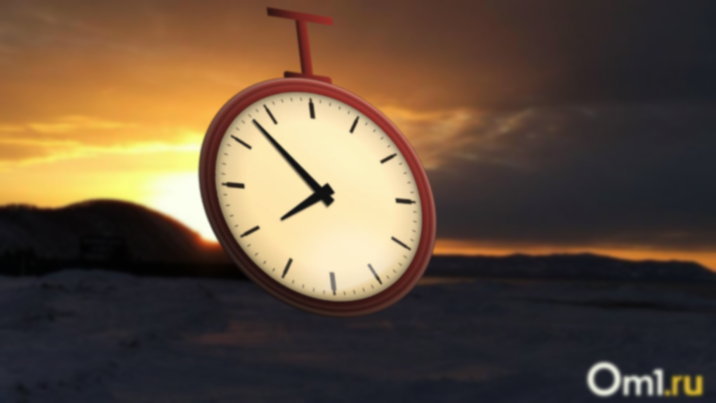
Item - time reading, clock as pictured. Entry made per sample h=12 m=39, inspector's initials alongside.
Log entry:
h=7 m=53
